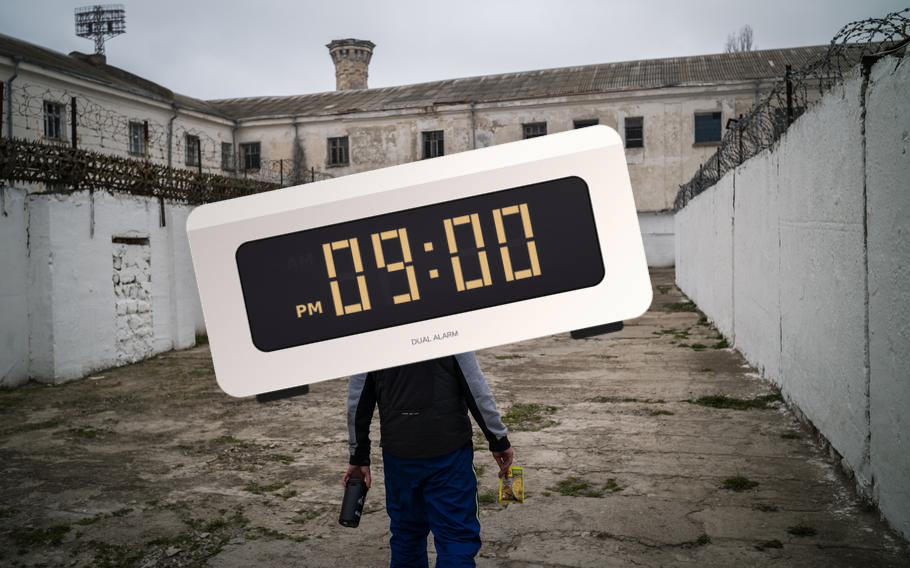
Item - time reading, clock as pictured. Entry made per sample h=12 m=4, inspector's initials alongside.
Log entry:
h=9 m=0
